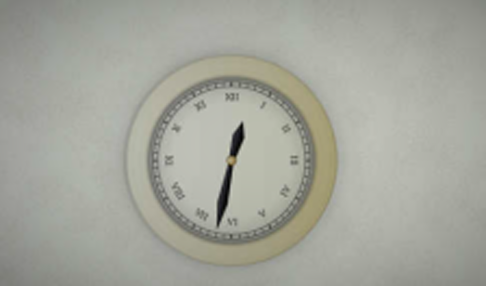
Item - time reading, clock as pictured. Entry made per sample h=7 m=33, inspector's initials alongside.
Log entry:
h=12 m=32
